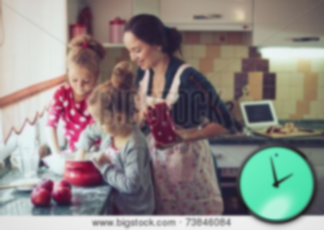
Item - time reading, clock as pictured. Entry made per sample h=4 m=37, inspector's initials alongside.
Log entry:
h=1 m=58
